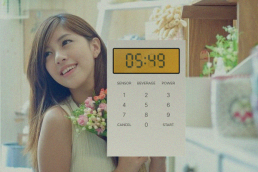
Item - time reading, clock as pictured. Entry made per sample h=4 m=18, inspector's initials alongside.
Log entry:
h=5 m=49
